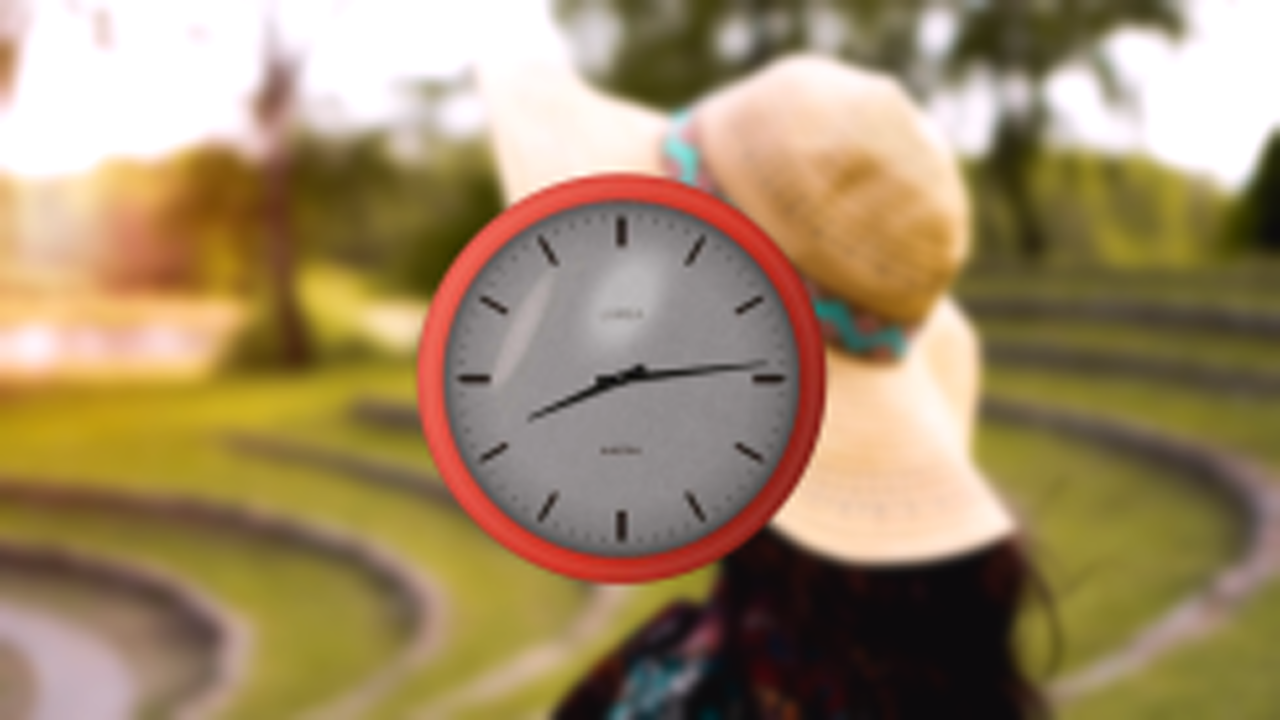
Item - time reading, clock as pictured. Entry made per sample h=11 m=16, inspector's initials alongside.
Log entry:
h=8 m=14
